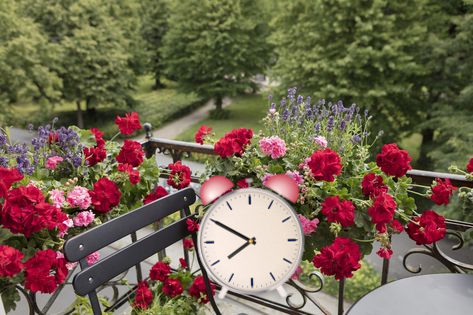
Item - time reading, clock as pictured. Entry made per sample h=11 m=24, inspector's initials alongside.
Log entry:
h=7 m=50
